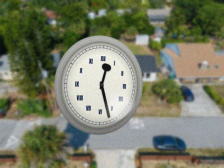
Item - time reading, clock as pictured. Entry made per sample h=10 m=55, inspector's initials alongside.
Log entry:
h=12 m=27
